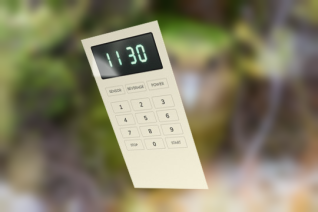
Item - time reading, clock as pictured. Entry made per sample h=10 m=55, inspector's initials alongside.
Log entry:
h=11 m=30
